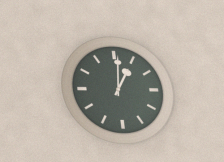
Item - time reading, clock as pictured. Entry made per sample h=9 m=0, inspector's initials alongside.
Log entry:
h=1 m=1
